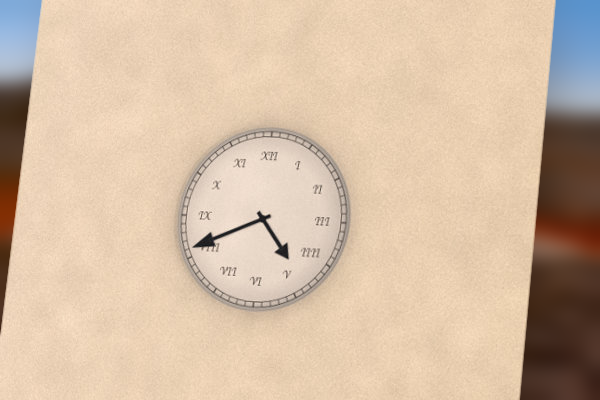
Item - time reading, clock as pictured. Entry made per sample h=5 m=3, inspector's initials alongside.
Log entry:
h=4 m=41
